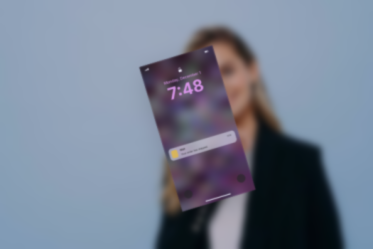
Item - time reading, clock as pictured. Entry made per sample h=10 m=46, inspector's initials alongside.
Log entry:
h=7 m=48
